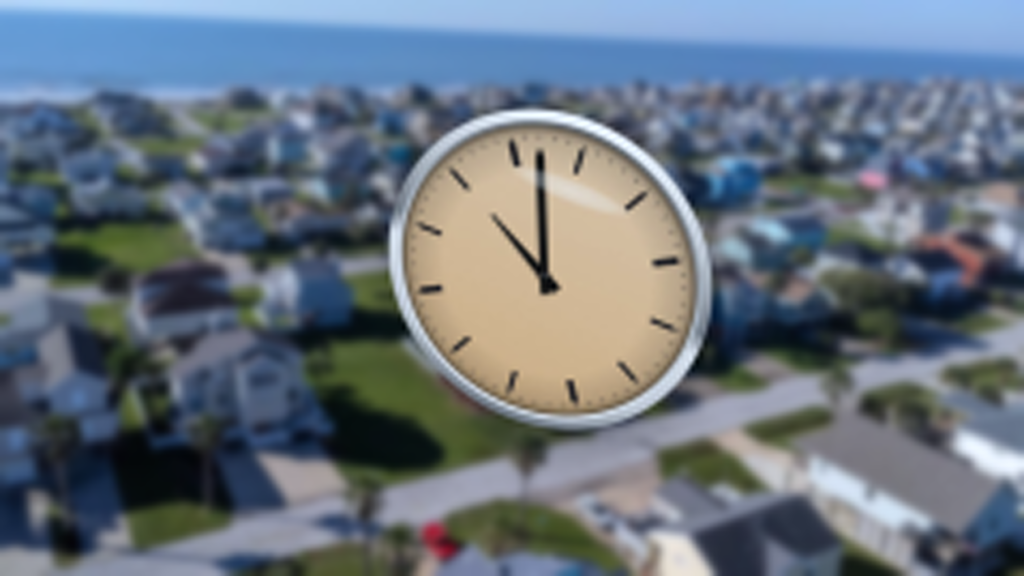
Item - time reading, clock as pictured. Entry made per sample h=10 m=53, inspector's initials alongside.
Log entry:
h=11 m=2
